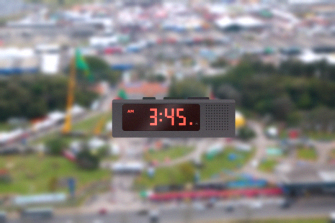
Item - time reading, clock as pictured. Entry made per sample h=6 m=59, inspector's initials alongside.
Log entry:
h=3 m=45
